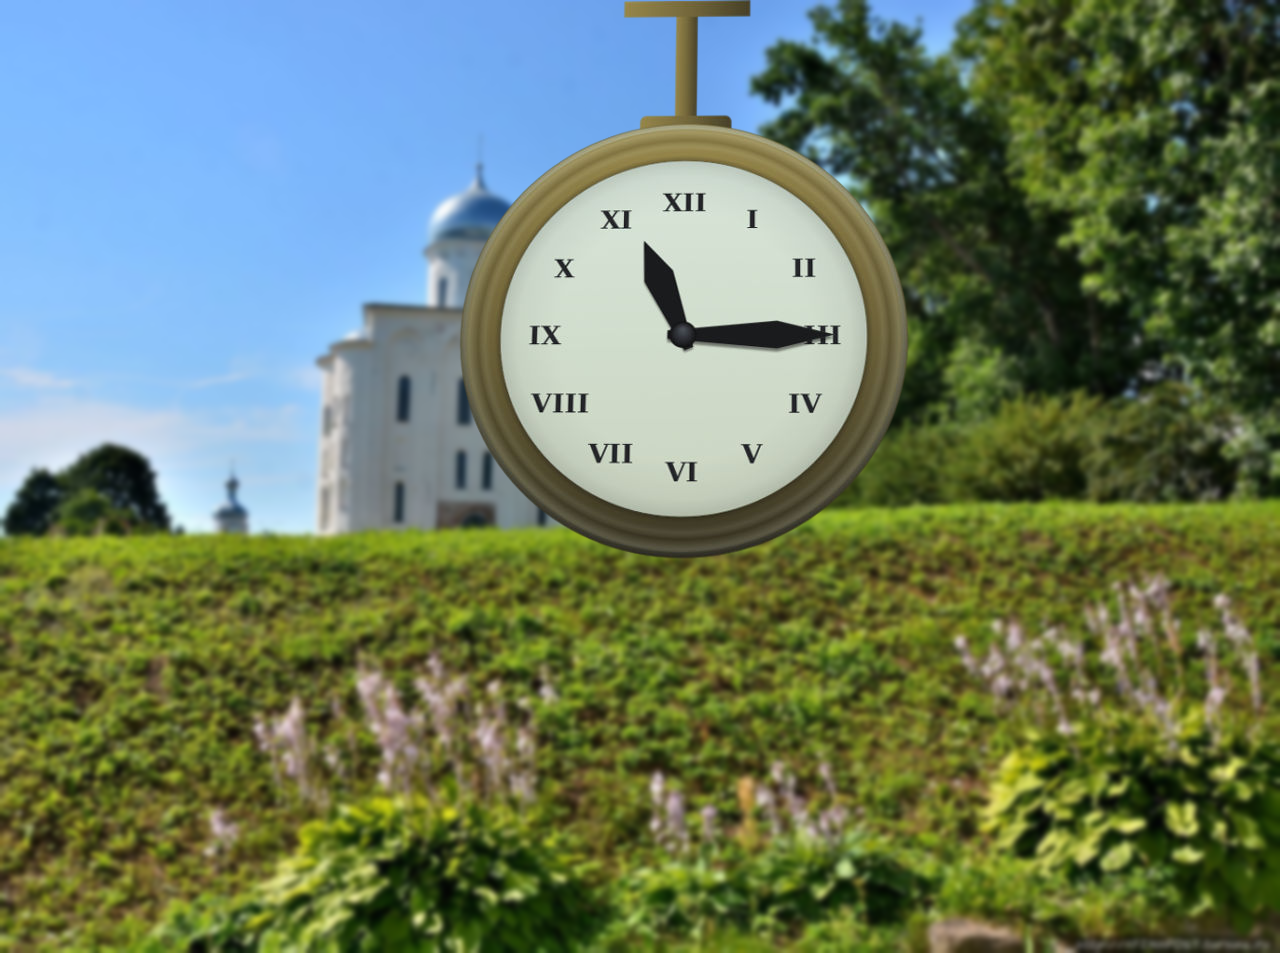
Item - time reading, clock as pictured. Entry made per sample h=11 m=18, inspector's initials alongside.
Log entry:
h=11 m=15
